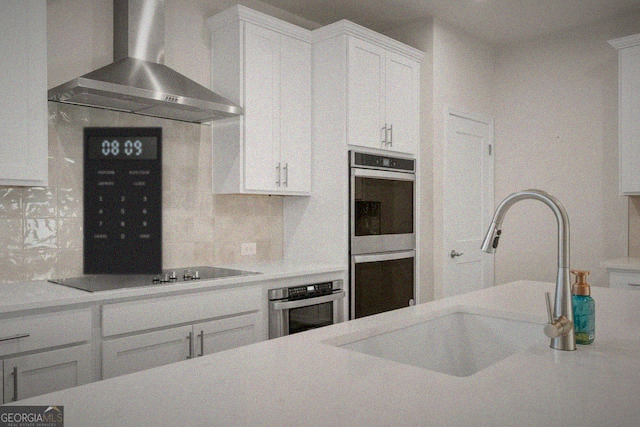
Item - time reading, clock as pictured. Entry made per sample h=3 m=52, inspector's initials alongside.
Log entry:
h=8 m=9
